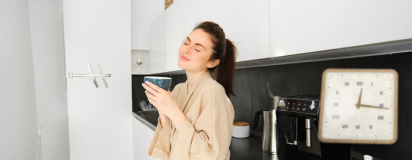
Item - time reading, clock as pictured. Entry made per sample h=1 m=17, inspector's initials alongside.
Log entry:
h=12 m=16
